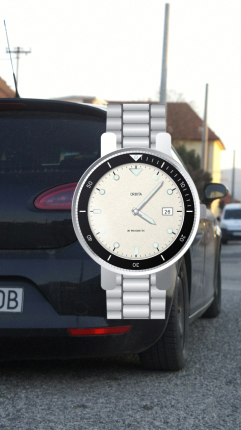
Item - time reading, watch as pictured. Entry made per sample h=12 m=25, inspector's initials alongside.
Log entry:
h=4 m=7
